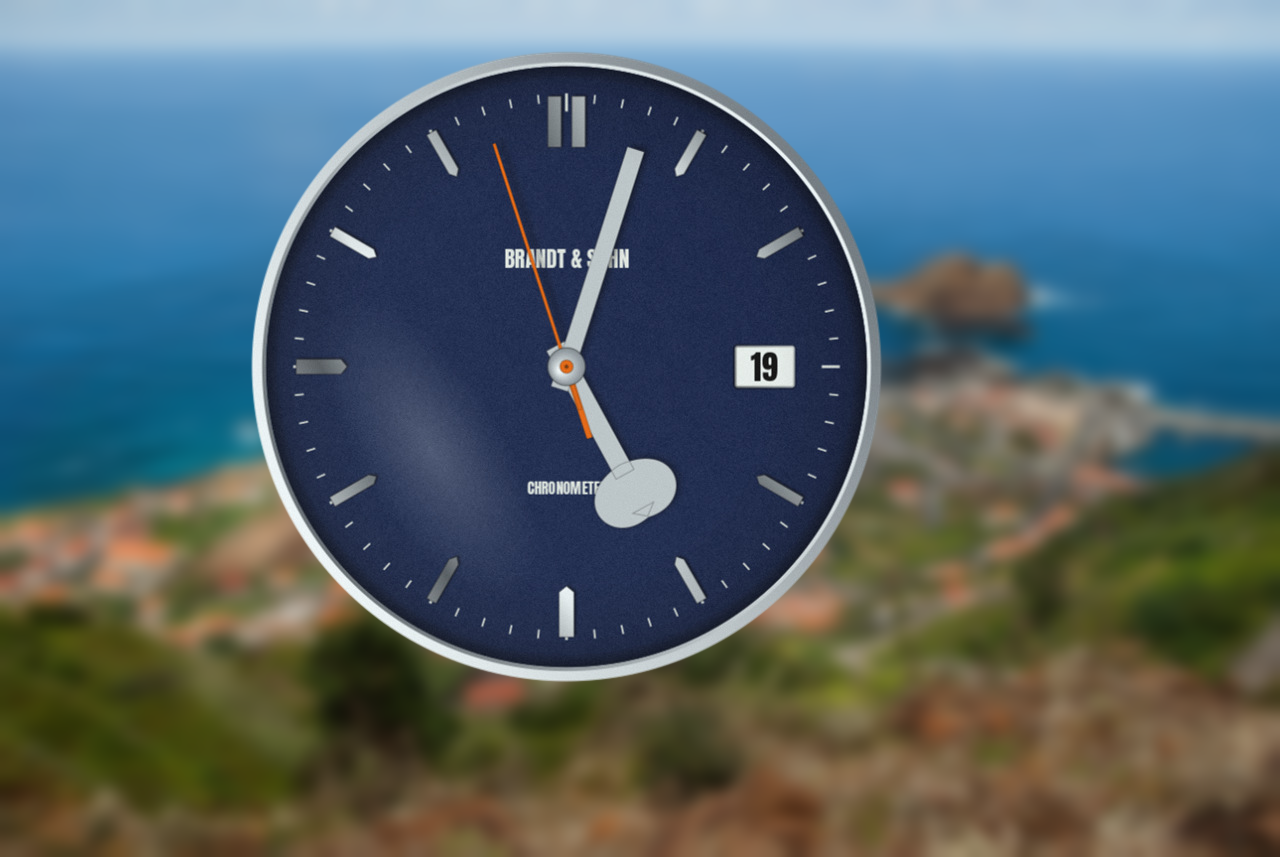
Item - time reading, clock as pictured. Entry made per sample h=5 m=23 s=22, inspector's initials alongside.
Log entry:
h=5 m=2 s=57
